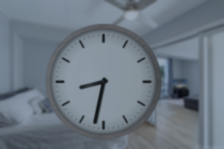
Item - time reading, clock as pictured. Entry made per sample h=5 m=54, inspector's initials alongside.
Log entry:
h=8 m=32
